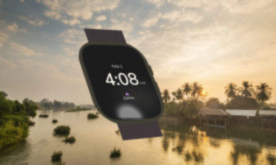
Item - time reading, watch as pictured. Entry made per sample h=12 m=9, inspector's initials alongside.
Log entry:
h=4 m=8
